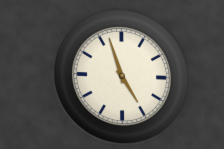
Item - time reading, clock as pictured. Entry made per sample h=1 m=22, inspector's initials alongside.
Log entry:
h=4 m=57
